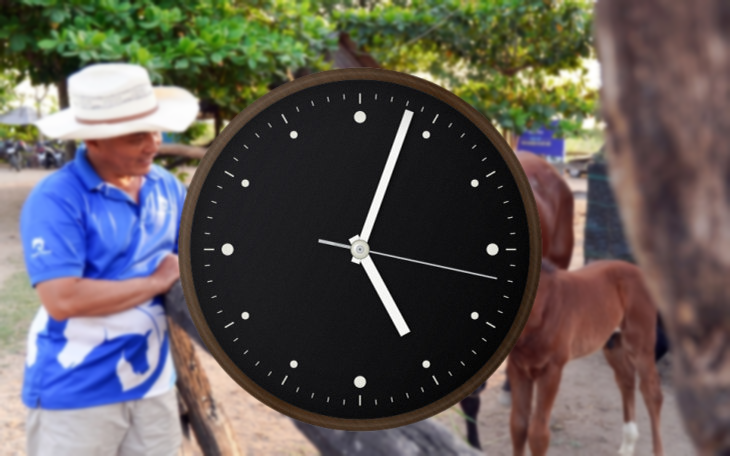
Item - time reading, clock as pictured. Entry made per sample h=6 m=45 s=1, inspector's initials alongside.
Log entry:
h=5 m=3 s=17
